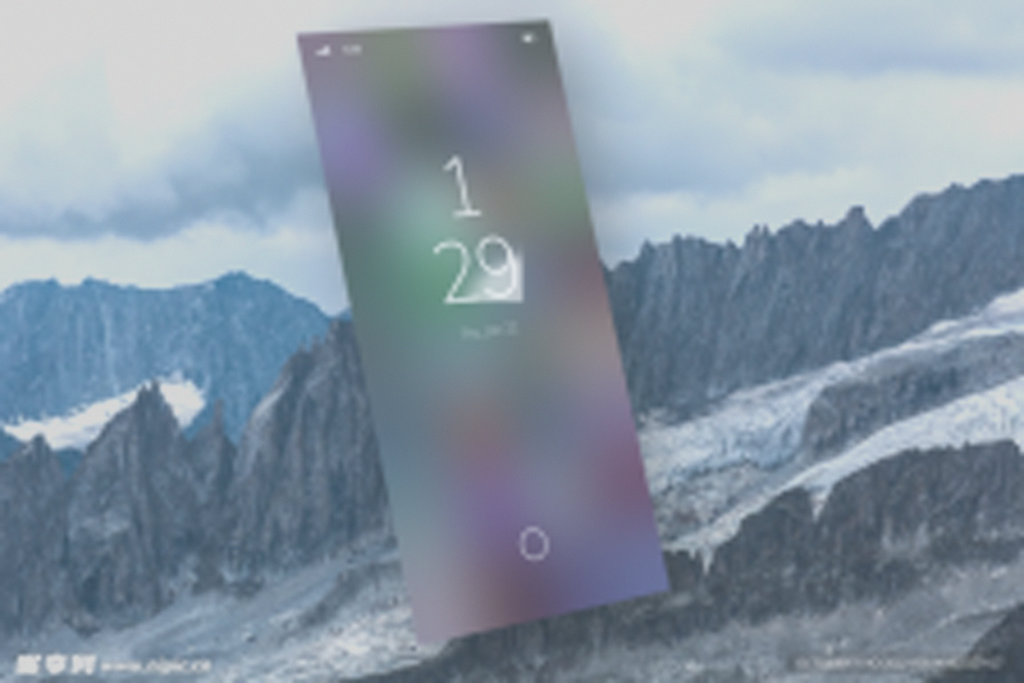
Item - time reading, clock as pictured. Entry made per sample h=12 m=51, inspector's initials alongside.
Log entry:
h=1 m=29
